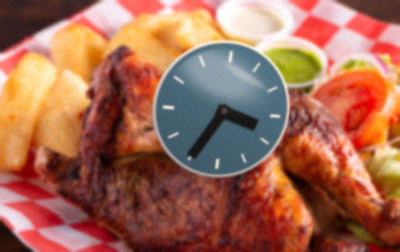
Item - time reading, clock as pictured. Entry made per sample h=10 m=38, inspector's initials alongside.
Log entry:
h=3 m=35
